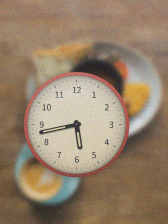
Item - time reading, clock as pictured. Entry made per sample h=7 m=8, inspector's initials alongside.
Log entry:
h=5 m=43
